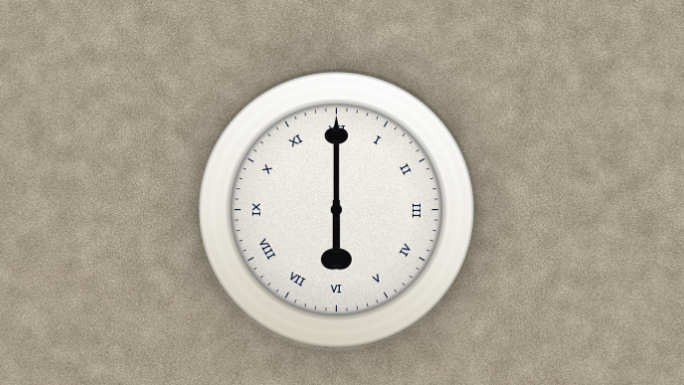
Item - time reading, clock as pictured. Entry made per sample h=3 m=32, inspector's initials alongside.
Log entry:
h=6 m=0
